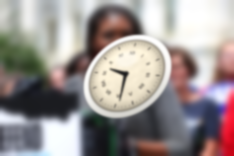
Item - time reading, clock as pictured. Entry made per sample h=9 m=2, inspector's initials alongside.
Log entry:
h=9 m=29
